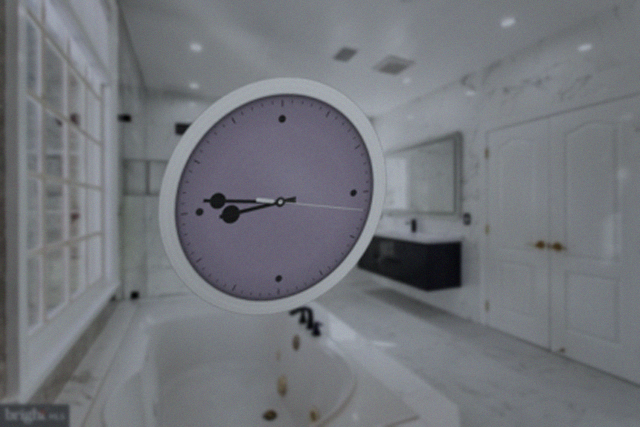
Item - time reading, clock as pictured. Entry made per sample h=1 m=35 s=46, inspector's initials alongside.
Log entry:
h=8 m=46 s=17
